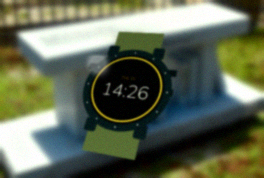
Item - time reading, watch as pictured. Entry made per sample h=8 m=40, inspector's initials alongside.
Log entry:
h=14 m=26
